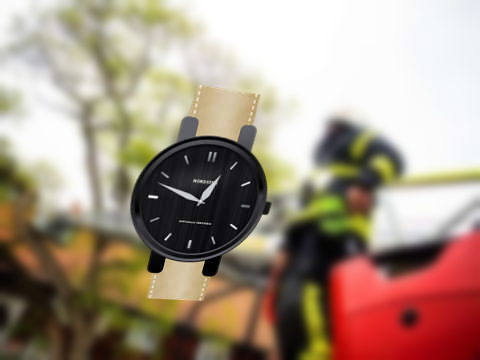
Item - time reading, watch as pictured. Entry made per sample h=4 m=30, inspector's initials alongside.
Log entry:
h=12 m=48
